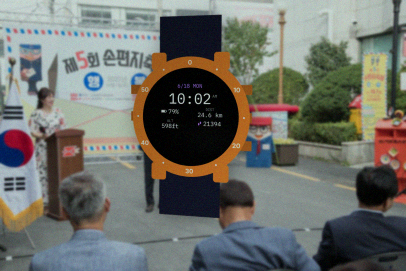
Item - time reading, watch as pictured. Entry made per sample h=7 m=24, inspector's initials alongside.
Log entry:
h=10 m=2
